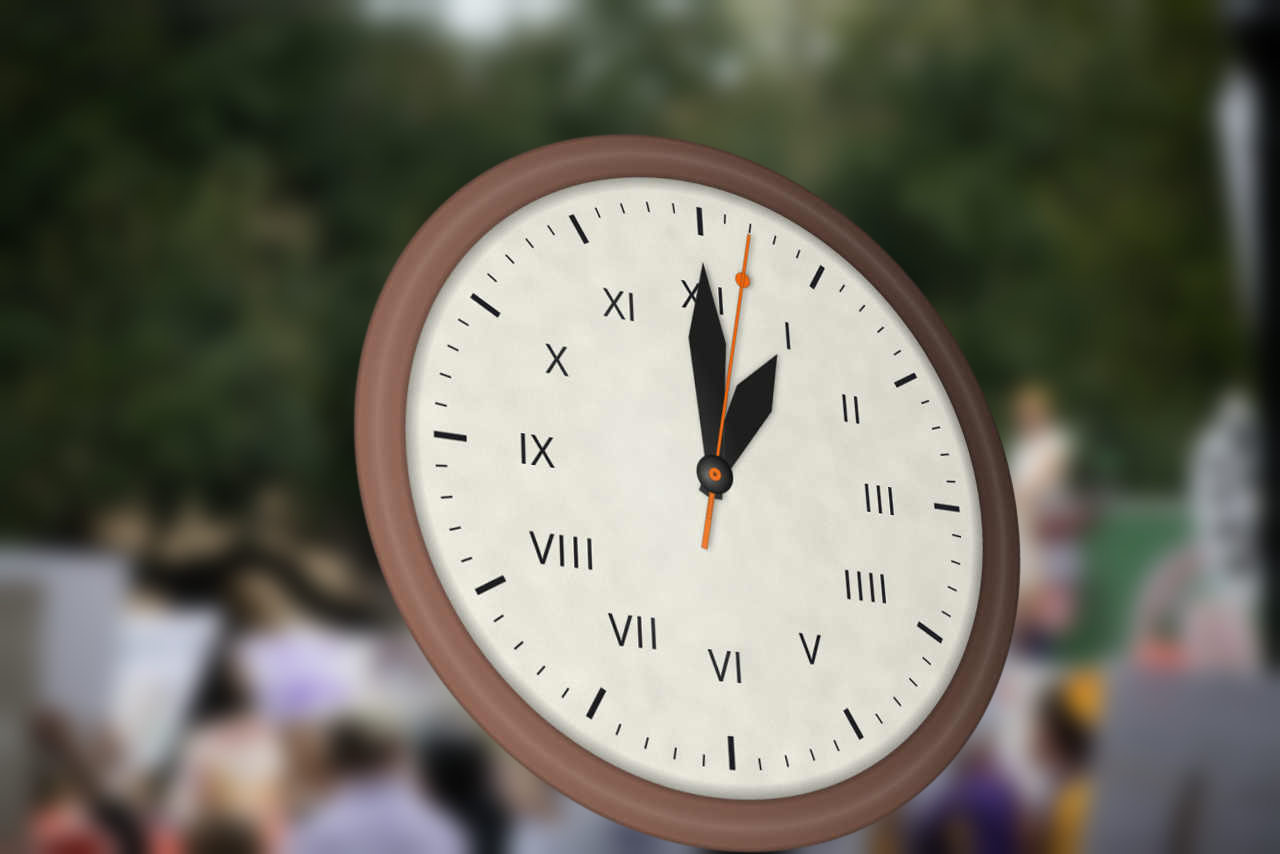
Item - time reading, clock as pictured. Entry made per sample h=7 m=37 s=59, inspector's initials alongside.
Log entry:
h=1 m=0 s=2
